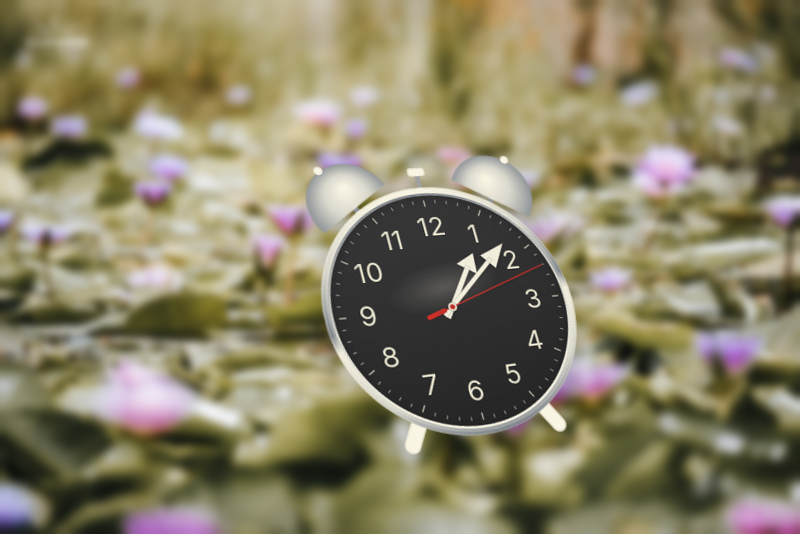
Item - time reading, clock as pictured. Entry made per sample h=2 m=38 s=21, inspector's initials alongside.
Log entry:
h=1 m=8 s=12
